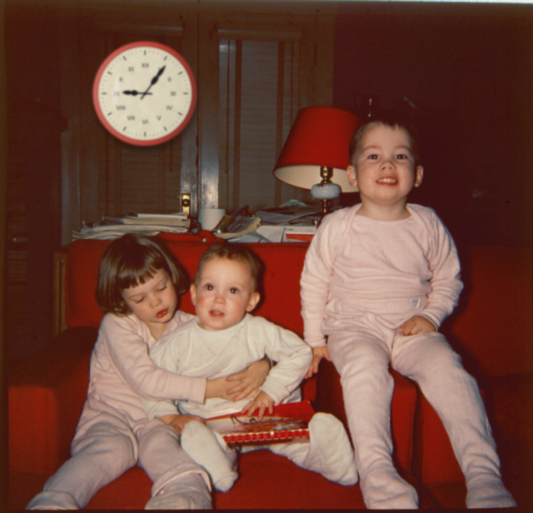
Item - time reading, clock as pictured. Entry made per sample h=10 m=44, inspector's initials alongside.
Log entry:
h=9 m=6
